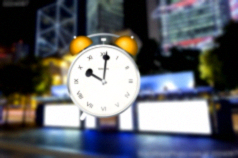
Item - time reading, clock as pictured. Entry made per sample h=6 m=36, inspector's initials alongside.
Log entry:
h=10 m=1
